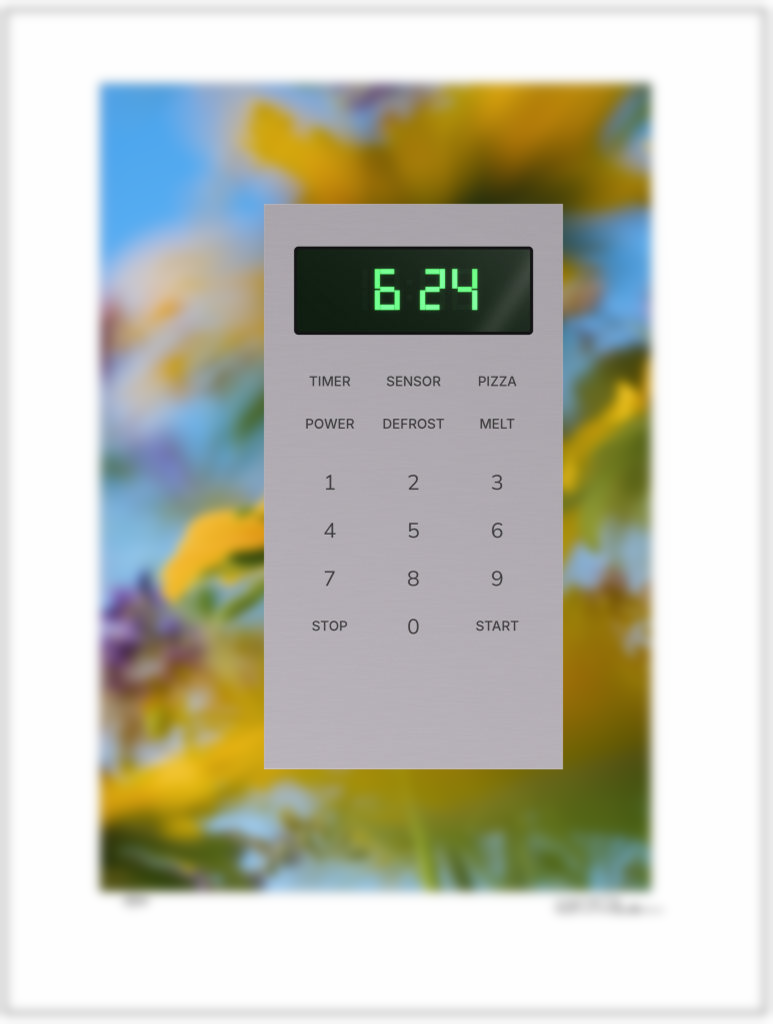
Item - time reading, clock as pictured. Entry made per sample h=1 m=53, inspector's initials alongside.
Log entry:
h=6 m=24
